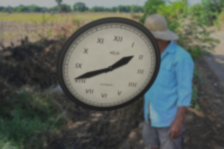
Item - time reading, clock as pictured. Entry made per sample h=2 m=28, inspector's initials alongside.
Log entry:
h=1 m=41
